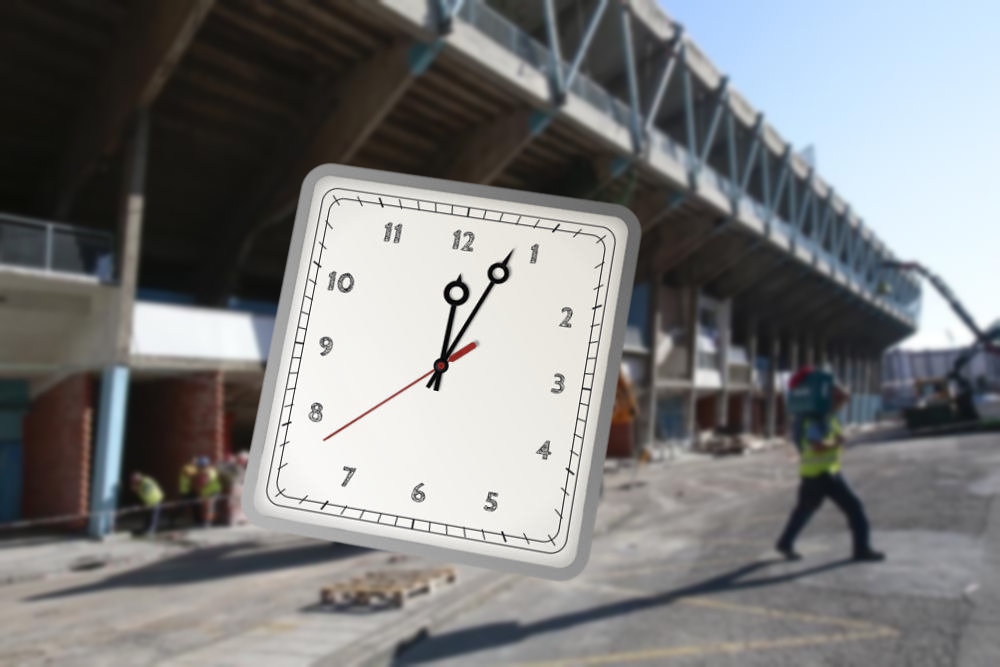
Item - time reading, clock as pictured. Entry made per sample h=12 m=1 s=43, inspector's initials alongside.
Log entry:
h=12 m=3 s=38
